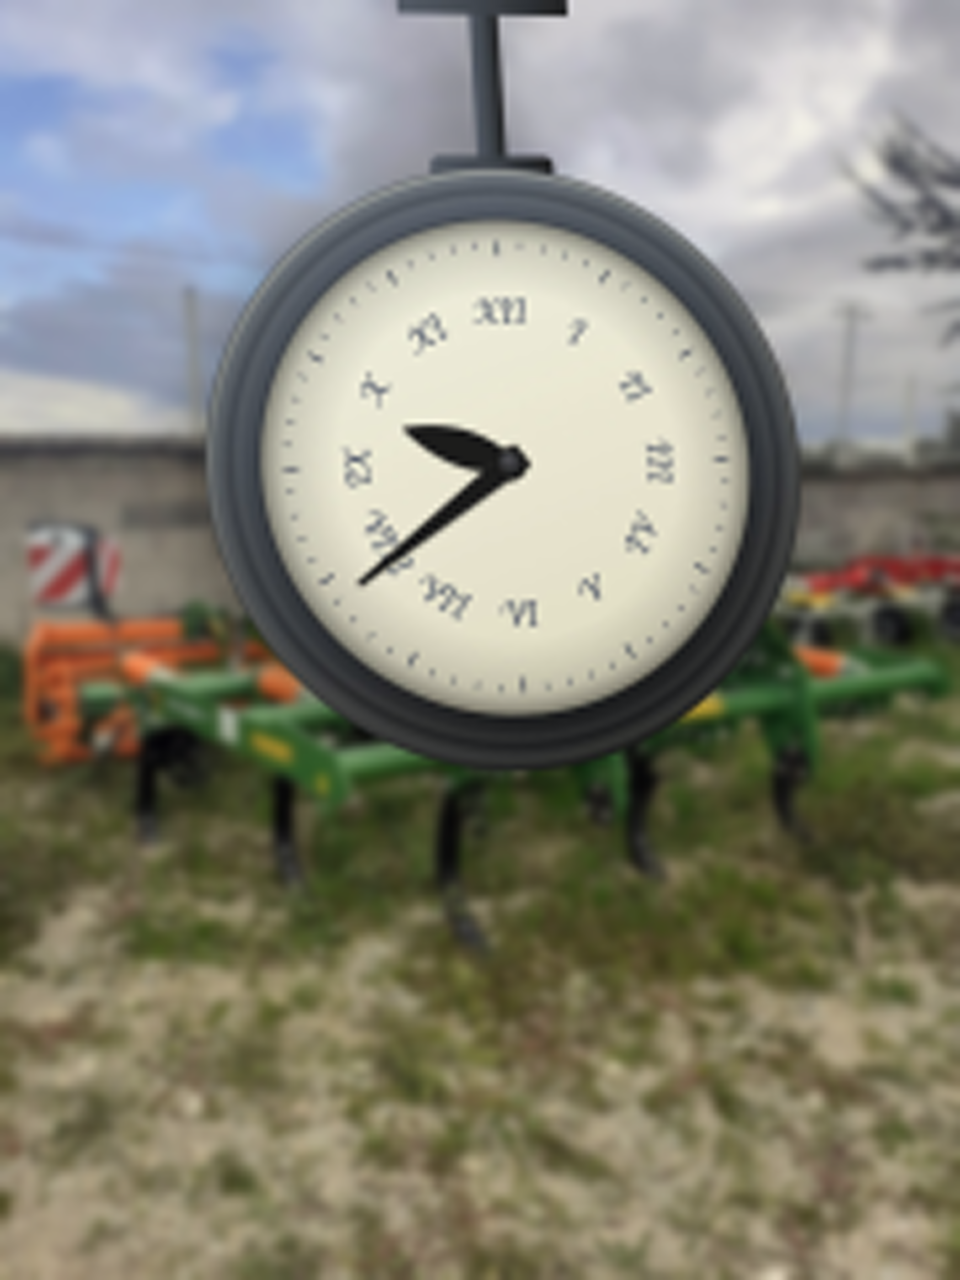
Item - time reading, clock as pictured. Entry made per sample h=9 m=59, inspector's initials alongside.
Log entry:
h=9 m=39
